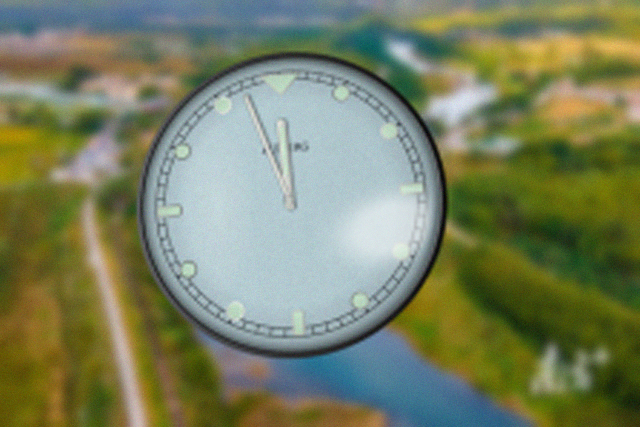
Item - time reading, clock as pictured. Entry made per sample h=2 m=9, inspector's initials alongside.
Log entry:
h=11 m=57
